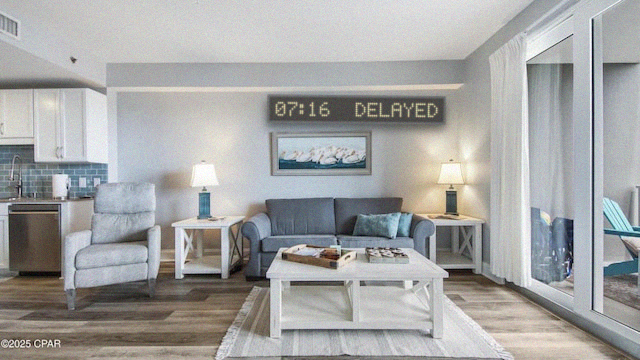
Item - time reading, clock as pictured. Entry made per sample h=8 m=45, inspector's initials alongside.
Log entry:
h=7 m=16
